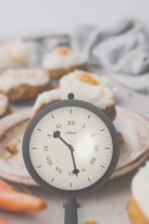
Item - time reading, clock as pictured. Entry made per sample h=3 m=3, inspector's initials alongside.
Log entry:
h=10 m=28
